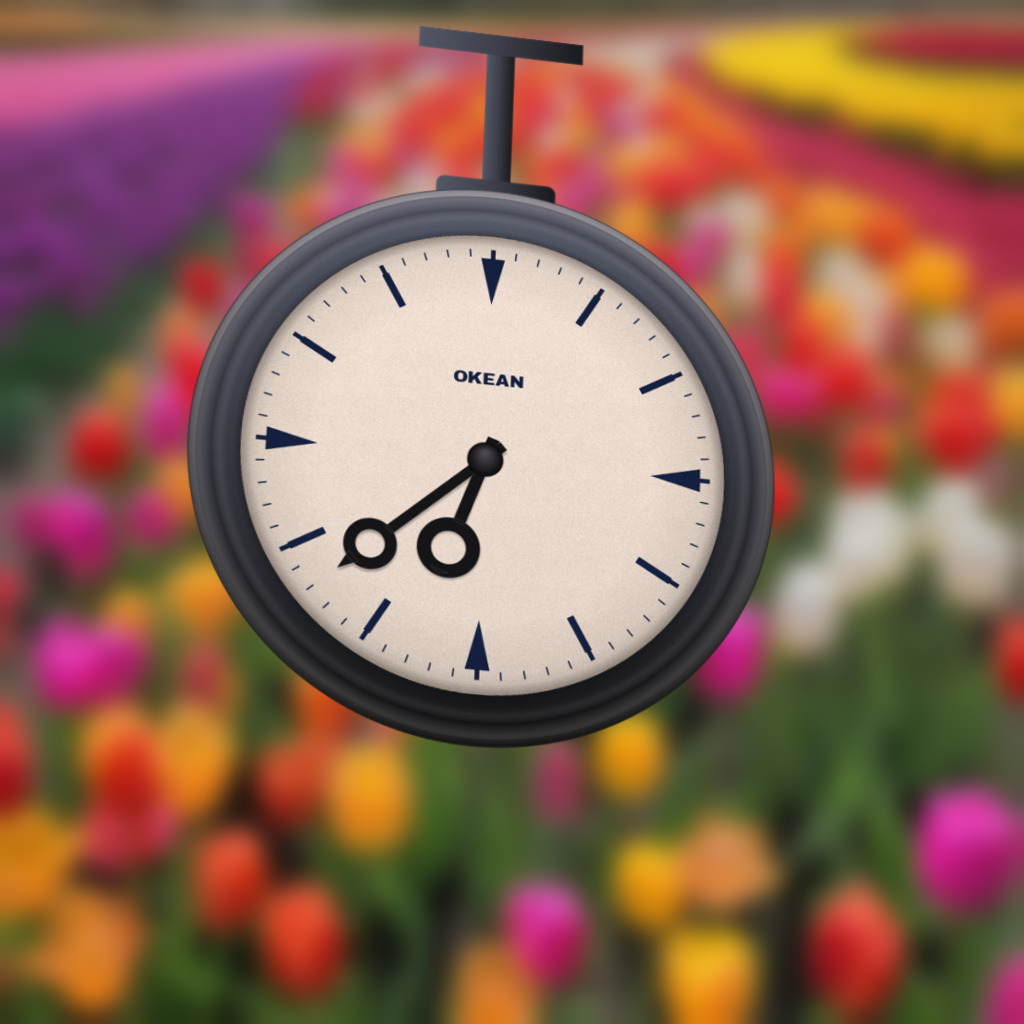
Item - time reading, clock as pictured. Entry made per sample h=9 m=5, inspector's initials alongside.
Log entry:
h=6 m=38
